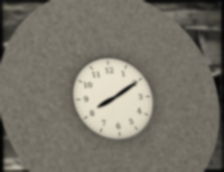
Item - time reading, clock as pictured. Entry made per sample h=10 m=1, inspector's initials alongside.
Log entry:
h=8 m=10
